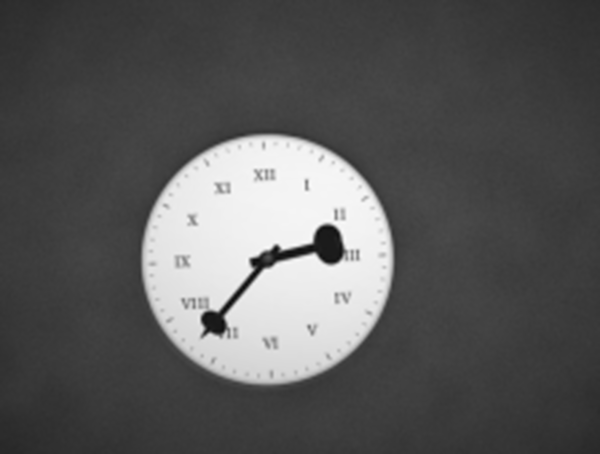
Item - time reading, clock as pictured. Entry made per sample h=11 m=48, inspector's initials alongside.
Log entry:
h=2 m=37
